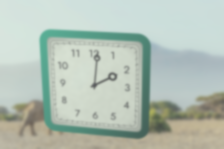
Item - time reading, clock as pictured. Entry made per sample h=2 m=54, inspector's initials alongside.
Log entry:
h=2 m=1
